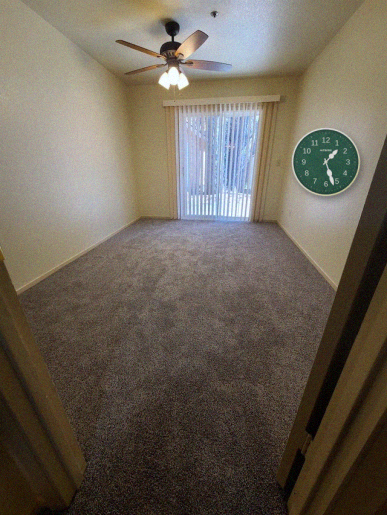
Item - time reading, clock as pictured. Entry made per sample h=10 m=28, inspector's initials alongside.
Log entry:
h=1 m=27
